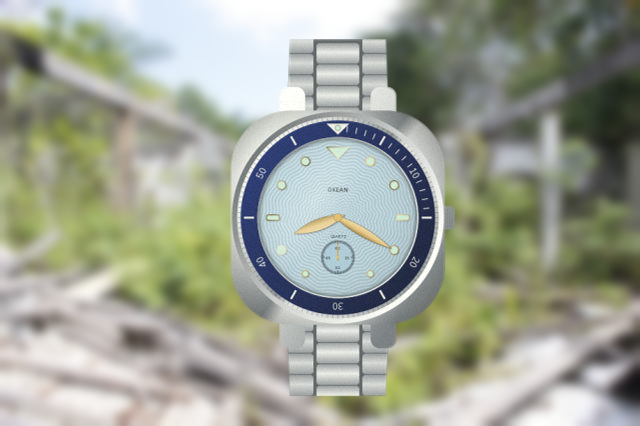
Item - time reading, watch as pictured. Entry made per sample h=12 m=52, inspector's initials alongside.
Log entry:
h=8 m=20
